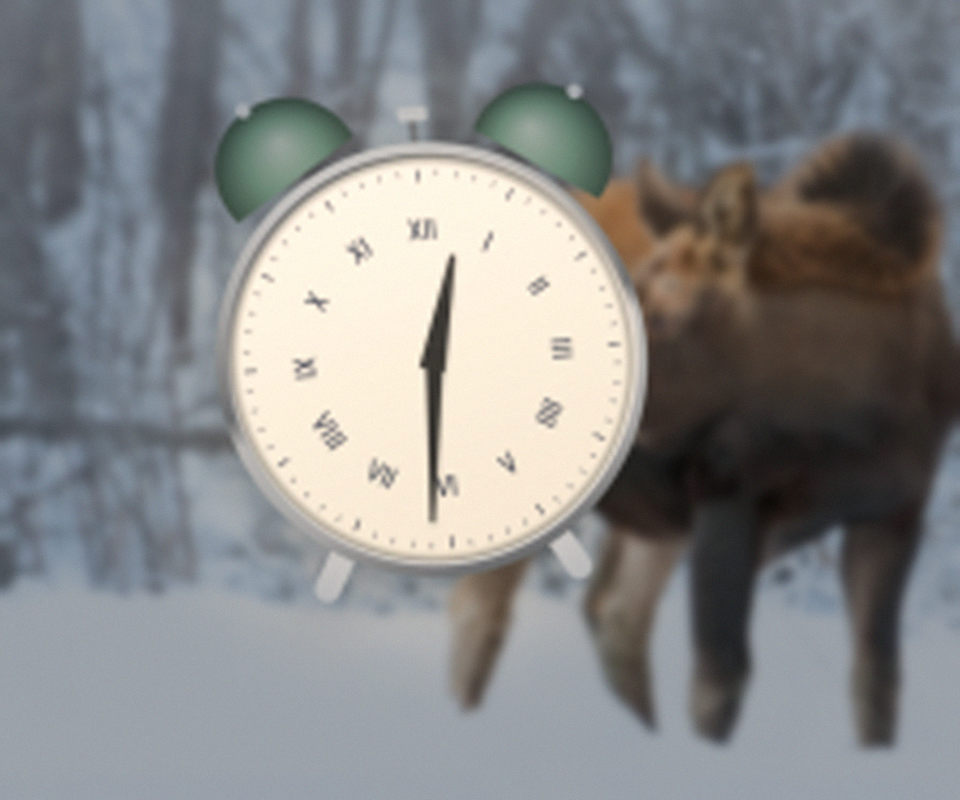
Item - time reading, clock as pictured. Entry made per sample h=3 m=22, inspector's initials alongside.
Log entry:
h=12 m=31
